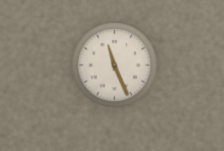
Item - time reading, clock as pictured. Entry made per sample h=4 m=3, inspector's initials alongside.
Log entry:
h=11 m=26
